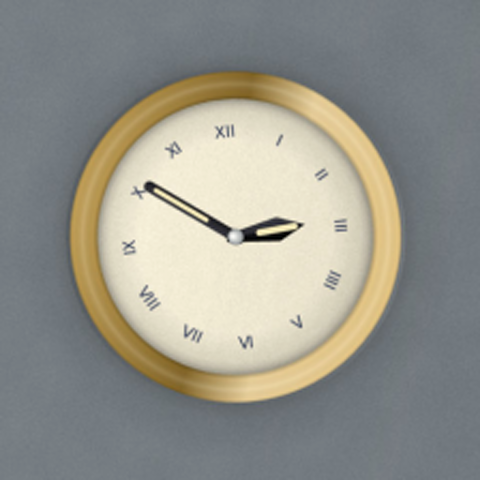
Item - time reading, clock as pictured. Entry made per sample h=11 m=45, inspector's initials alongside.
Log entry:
h=2 m=51
